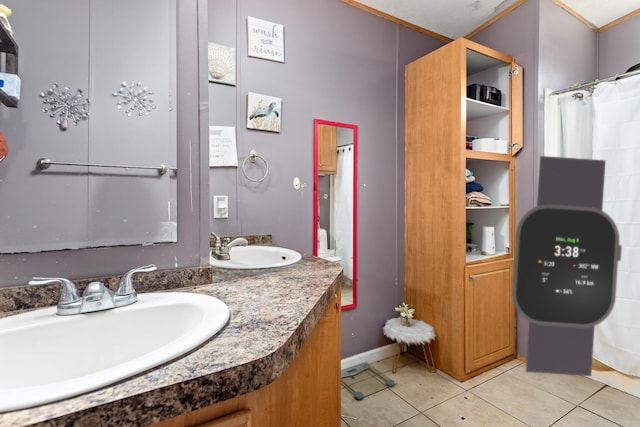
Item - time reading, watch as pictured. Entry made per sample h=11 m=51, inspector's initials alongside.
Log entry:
h=3 m=38
